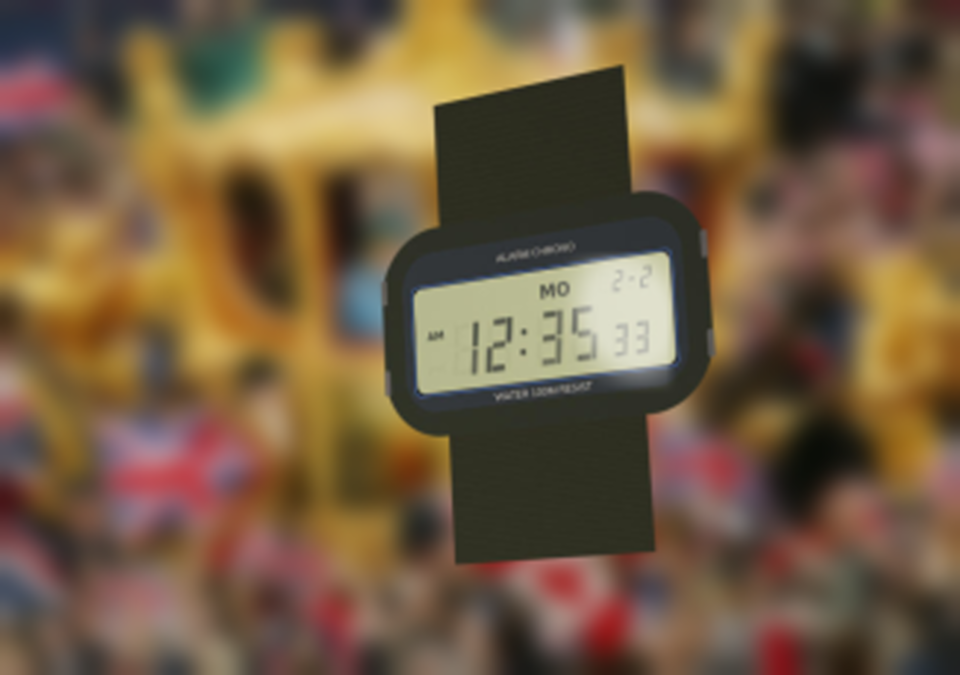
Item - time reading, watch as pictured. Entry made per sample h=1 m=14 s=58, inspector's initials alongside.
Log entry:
h=12 m=35 s=33
